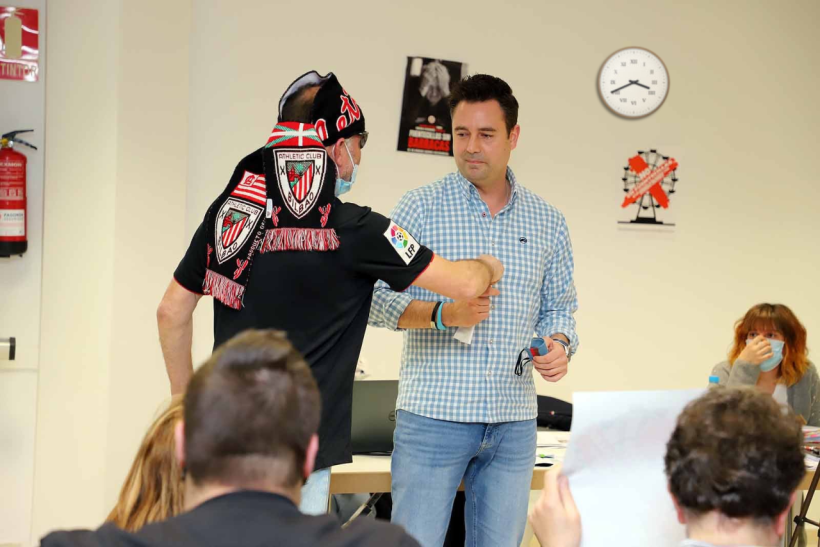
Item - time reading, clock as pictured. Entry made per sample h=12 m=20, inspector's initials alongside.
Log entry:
h=3 m=41
